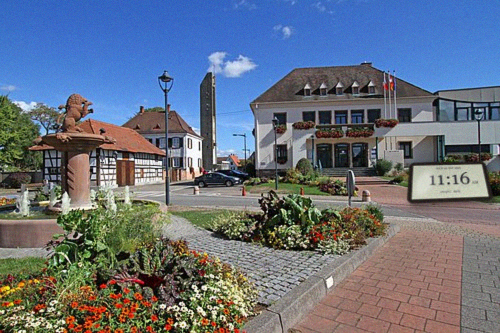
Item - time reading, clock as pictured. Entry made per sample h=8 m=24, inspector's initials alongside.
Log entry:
h=11 m=16
